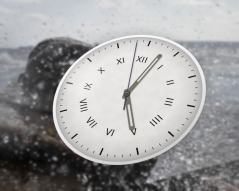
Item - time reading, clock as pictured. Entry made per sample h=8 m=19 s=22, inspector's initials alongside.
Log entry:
h=5 m=2 s=58
